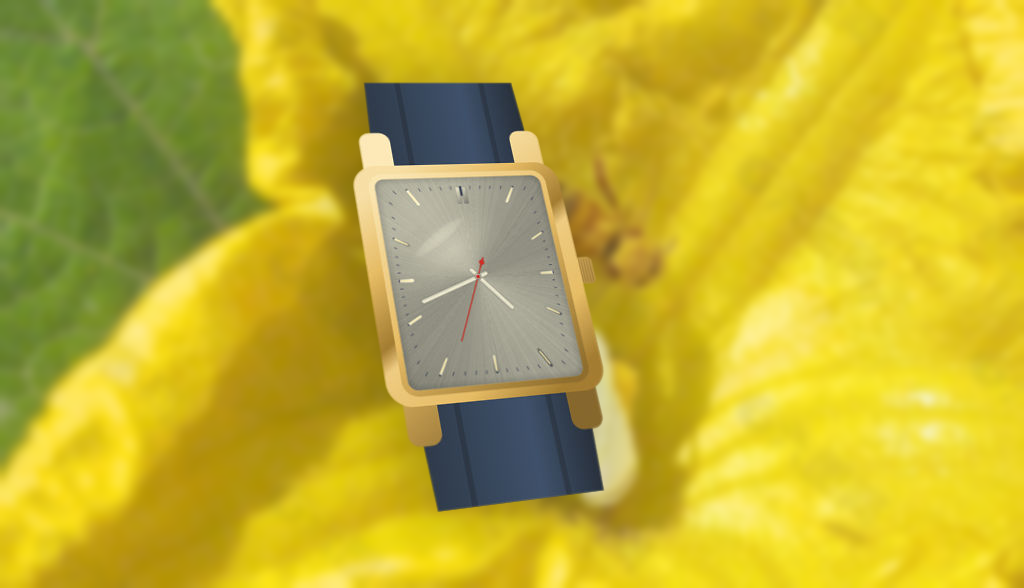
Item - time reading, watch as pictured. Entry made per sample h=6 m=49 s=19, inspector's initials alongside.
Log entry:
h=4 m=41 s=34
